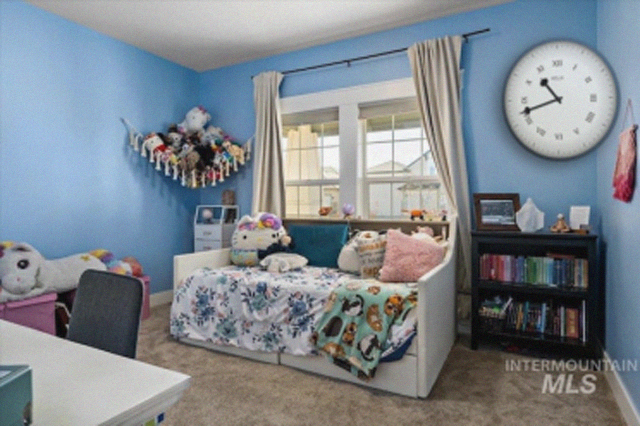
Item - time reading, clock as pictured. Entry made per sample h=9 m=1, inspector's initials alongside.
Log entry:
h=10 m=42
